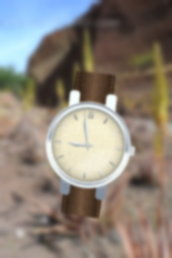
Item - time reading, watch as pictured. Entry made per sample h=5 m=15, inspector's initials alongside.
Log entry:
h=8 m=58
